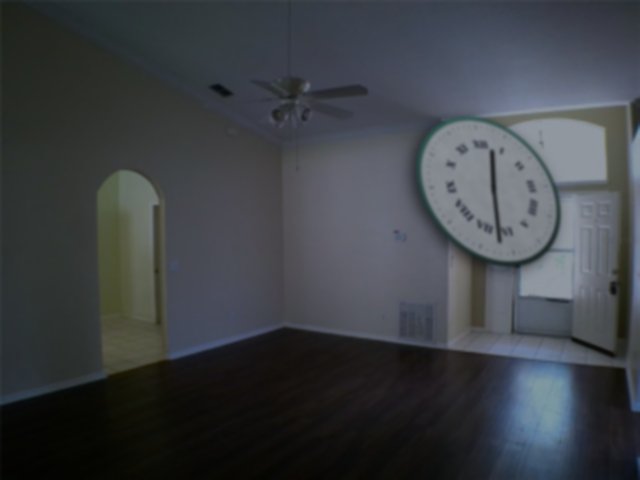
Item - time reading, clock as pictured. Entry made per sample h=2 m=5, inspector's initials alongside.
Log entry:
h=12 m=32
